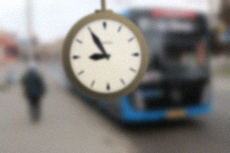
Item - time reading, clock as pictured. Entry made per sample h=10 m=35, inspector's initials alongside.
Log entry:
h=8 m=55
